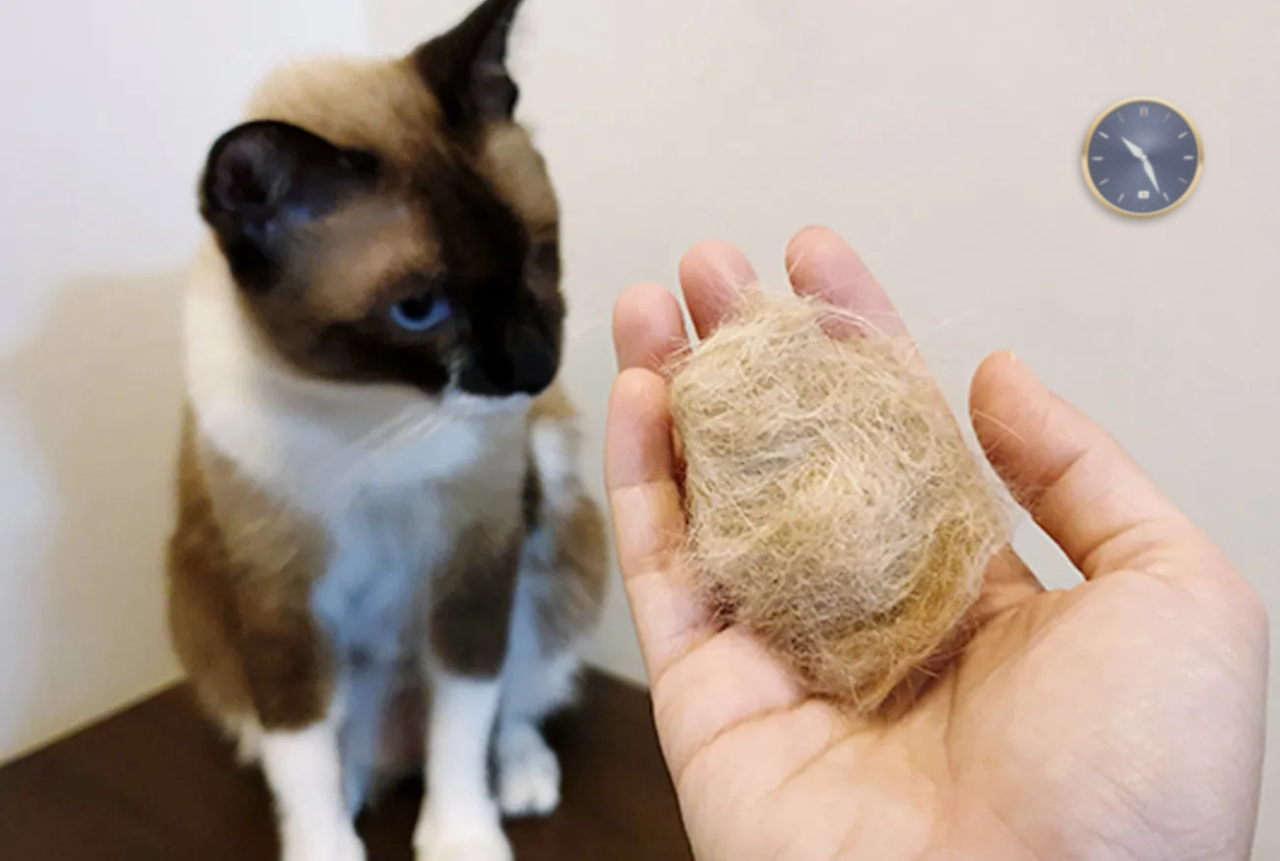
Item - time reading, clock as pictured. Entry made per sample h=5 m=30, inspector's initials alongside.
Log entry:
h=10 m=26
